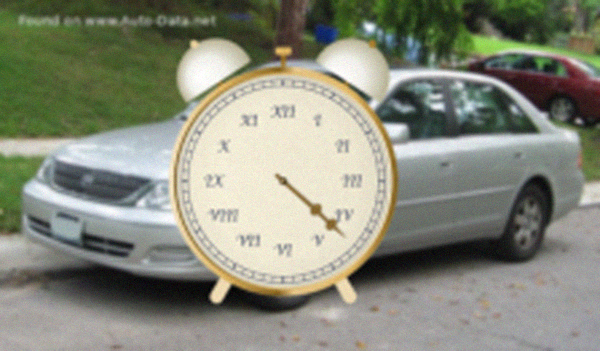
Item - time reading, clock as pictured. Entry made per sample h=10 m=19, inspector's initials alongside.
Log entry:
h=4 m=22
